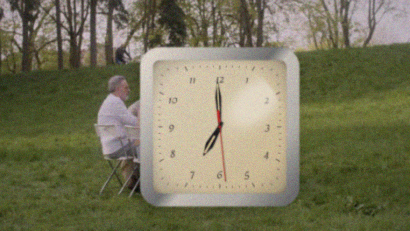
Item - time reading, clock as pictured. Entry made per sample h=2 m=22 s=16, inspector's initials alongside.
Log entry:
h=6 m=59 s=29
